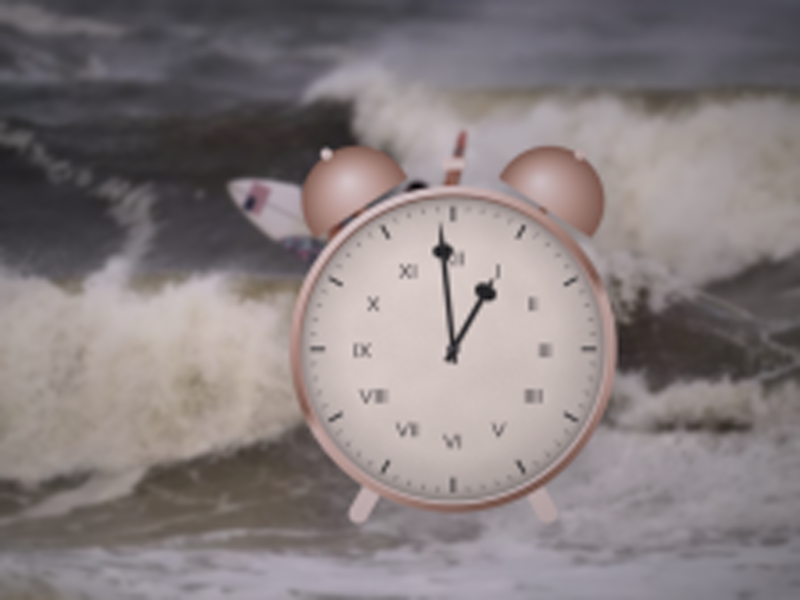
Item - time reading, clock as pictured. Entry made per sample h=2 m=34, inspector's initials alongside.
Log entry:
h=12 m=59
